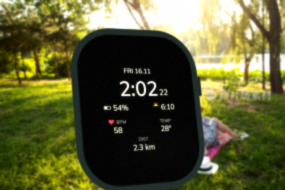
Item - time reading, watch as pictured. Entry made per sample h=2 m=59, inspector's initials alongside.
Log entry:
h=2 m=2
